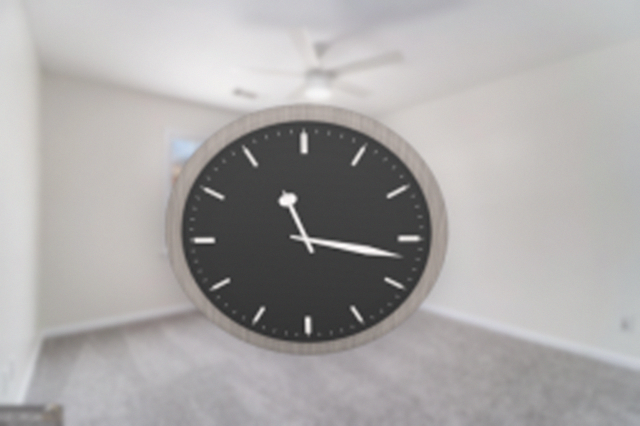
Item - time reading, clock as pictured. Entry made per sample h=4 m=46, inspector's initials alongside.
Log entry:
h=11 m=17
